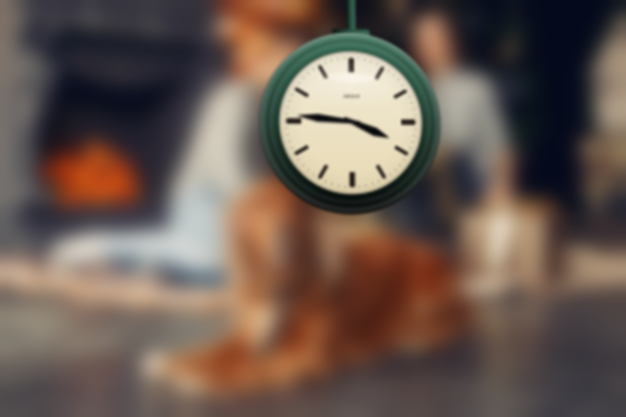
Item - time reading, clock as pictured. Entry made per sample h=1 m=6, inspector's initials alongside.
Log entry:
h=3 m=46
